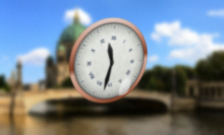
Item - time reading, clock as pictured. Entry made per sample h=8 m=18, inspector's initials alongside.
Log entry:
h=11 m=32
